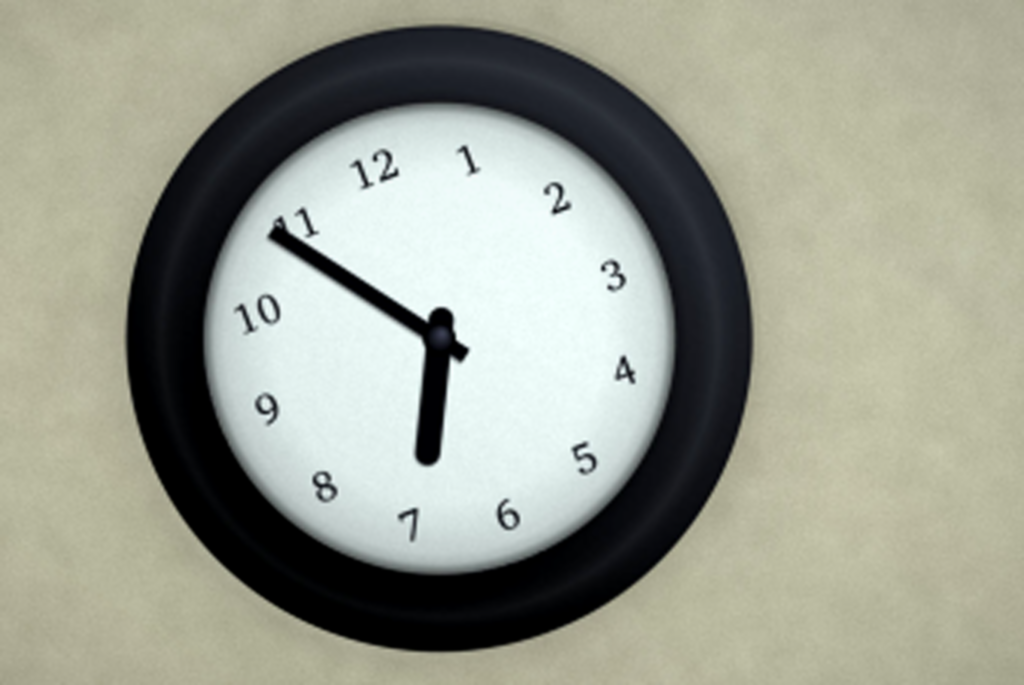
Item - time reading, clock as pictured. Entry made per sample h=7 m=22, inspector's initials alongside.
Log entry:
h=6 m=54
